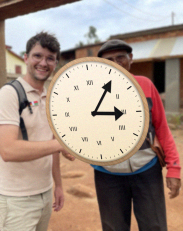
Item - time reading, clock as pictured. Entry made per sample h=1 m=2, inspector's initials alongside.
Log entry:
h=3 m=6
